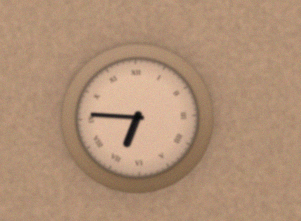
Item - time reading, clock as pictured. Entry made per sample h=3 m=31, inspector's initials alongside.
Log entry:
h=6 m=46
